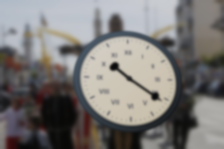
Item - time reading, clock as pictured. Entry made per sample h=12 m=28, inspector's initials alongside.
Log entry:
h=10 m=21
